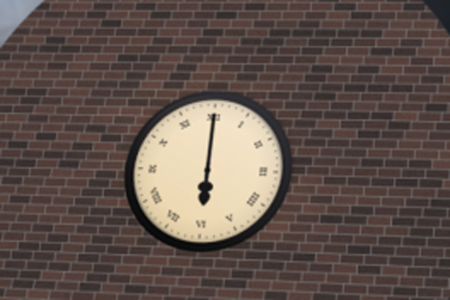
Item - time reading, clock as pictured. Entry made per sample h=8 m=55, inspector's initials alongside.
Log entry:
h=6 m=0
